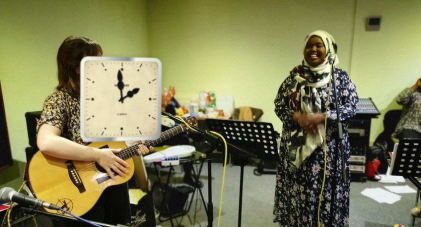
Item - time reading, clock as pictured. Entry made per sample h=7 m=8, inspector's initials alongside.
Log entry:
h=1 m=59
